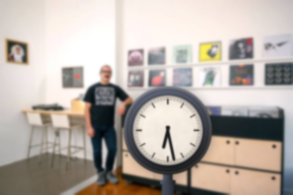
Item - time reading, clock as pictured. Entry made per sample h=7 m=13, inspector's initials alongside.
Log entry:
h=6 m=28
